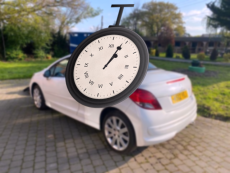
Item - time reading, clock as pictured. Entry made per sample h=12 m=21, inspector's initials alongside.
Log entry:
h=1 m=4
